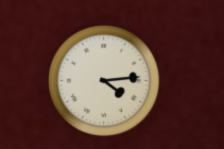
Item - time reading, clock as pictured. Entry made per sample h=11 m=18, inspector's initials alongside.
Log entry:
h=4 m=14
